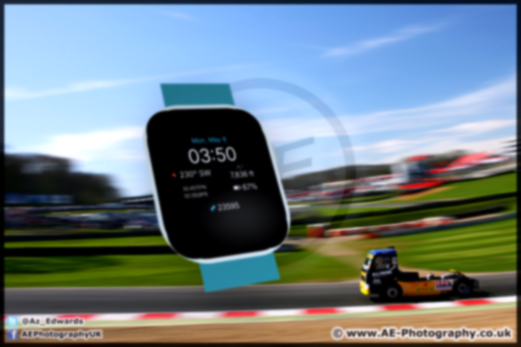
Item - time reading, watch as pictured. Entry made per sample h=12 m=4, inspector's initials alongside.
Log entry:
h=3 m=50
